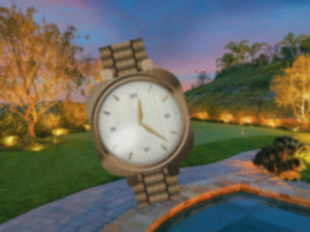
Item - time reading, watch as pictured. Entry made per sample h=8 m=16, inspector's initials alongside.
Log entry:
h=12 m=23
